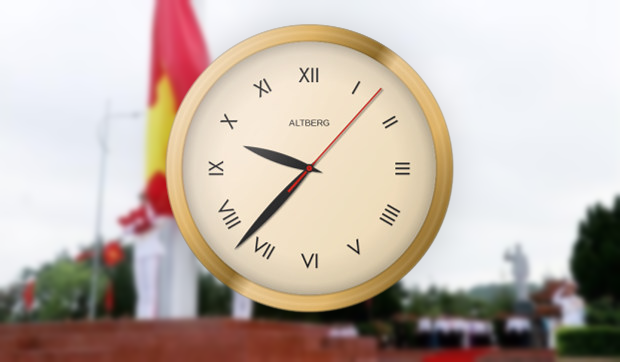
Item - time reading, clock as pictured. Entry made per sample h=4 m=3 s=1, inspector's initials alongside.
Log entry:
h=9 m=37 s=7
